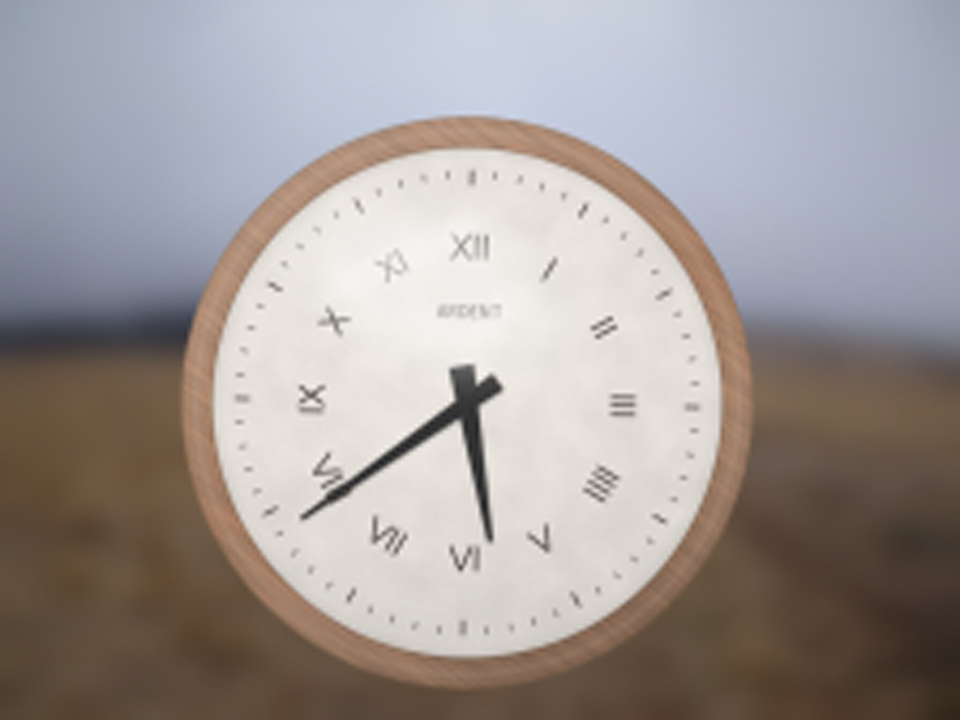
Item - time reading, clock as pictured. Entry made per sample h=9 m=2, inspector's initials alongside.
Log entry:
h=5 m=39
